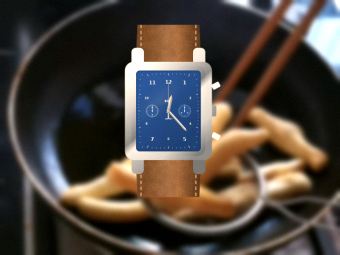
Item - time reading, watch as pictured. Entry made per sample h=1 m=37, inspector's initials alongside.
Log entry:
h=12 m=23
